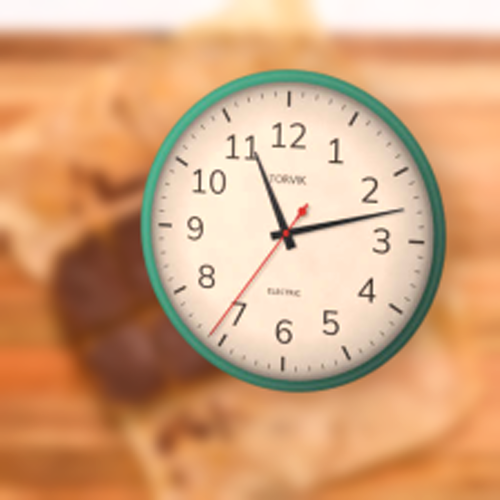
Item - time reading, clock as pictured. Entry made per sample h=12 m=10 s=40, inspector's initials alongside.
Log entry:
h=11 m=12 s=36
